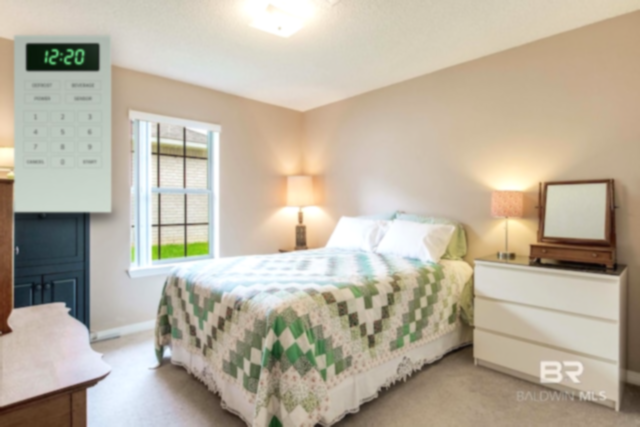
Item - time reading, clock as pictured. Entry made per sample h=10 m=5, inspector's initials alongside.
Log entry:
h=12 m=20
